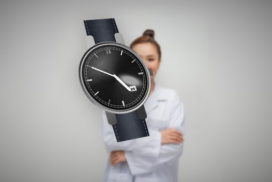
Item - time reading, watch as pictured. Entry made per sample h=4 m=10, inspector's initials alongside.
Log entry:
h=4 m=50
